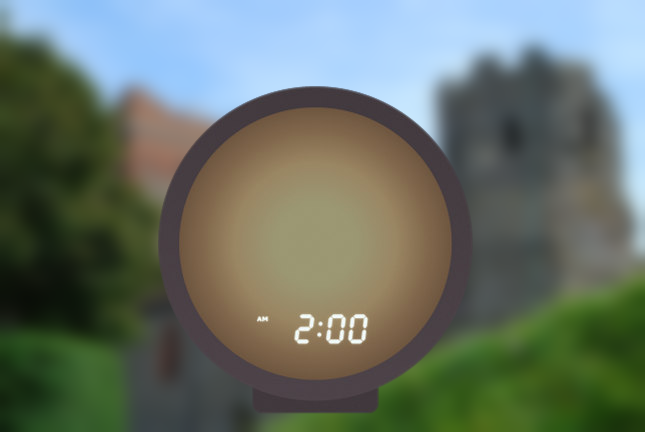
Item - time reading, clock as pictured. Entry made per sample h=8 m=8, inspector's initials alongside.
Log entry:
h=2 m=0
